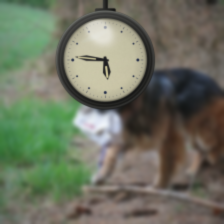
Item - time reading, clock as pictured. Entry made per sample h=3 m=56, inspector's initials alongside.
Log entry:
h=5 m=46
